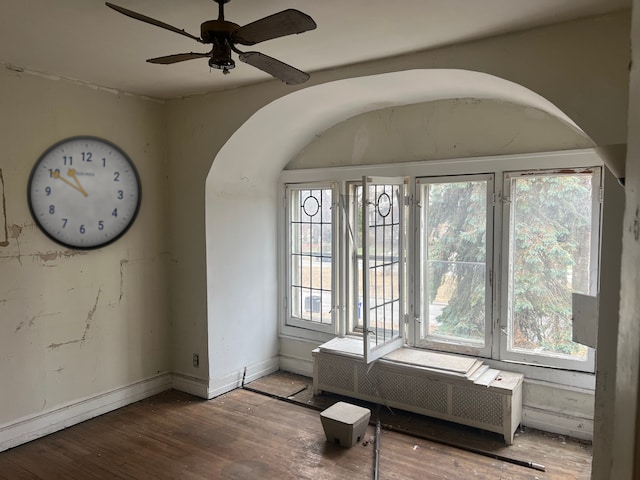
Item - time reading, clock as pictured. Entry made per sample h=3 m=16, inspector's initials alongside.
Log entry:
h=10 m=50
